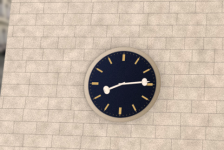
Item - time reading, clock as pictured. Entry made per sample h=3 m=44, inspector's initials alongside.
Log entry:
h=8 m=14
